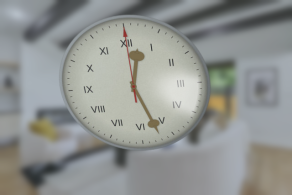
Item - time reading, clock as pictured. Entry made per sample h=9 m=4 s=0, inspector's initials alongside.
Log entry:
h=12 m=27 s=0
